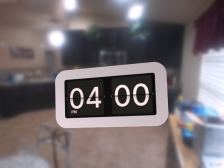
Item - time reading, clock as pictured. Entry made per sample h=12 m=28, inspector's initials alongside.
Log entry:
h=4 m=0
